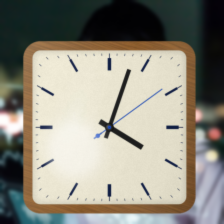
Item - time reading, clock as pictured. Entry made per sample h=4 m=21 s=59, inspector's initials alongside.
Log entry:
h=4 m=3 s=9
